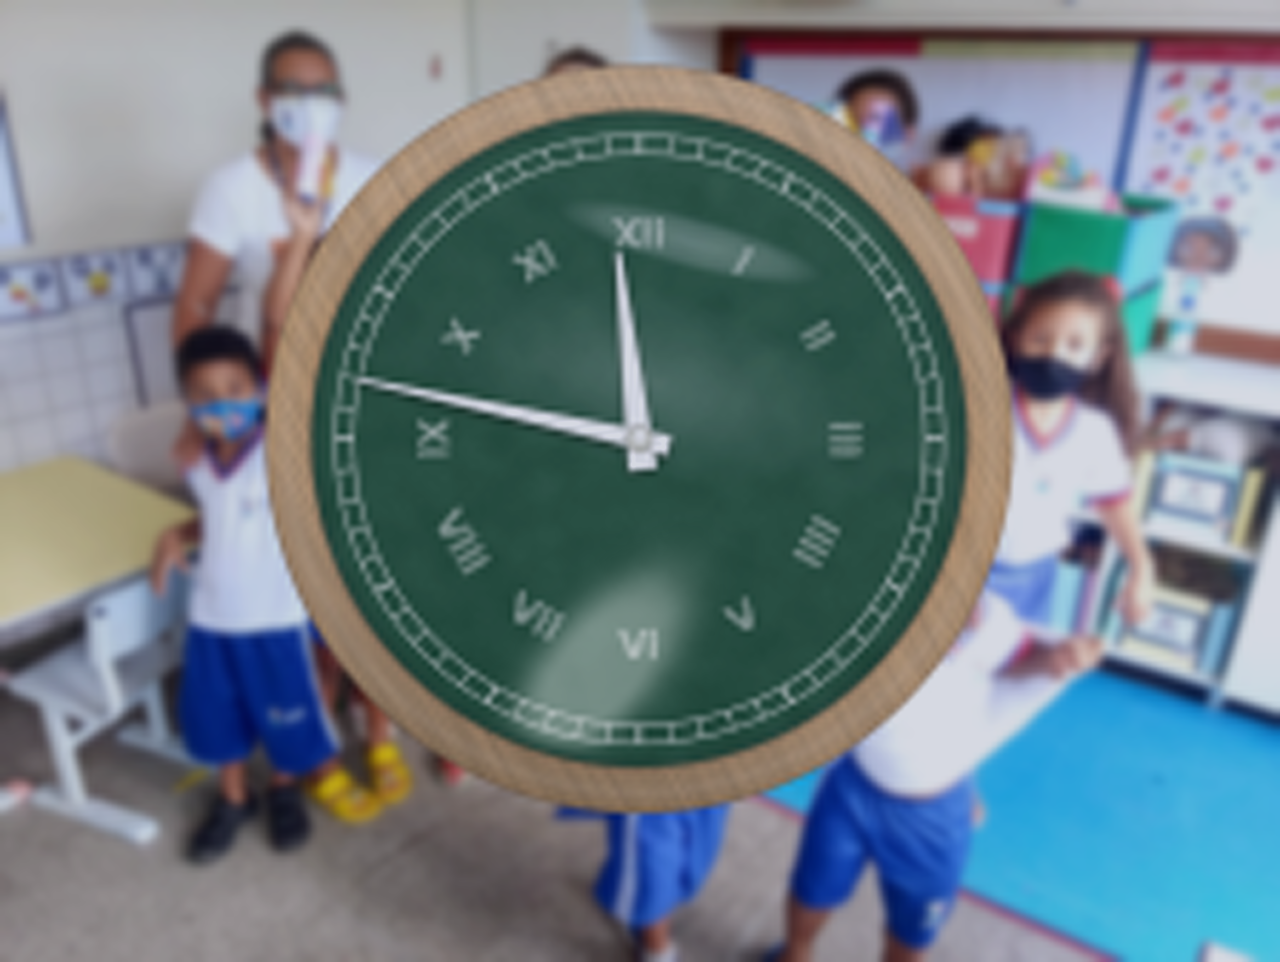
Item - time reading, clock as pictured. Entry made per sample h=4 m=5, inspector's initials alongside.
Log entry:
h=11 m=47
